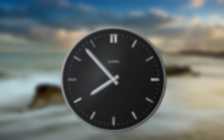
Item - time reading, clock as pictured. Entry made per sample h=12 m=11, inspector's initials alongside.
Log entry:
h=7 m=53
